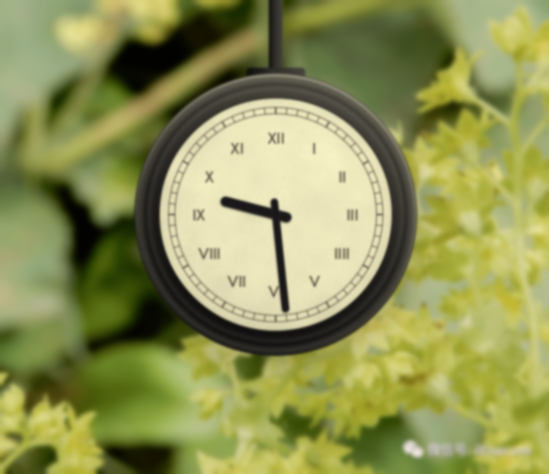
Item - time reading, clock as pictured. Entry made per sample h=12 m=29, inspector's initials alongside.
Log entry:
h=9 m=29
